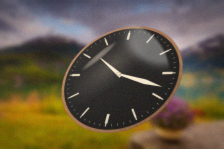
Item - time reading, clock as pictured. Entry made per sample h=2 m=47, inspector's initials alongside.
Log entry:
h=10 m=18
